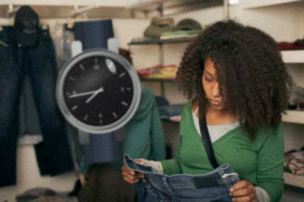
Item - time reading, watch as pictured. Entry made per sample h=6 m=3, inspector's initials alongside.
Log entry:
h=7 m=44
